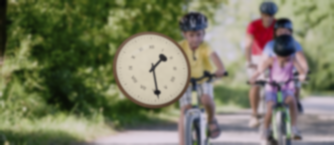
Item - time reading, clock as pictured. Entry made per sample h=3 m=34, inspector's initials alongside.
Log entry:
h=1 m=29
